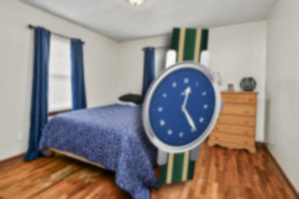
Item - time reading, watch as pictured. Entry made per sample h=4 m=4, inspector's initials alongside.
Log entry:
h=12 m=24
